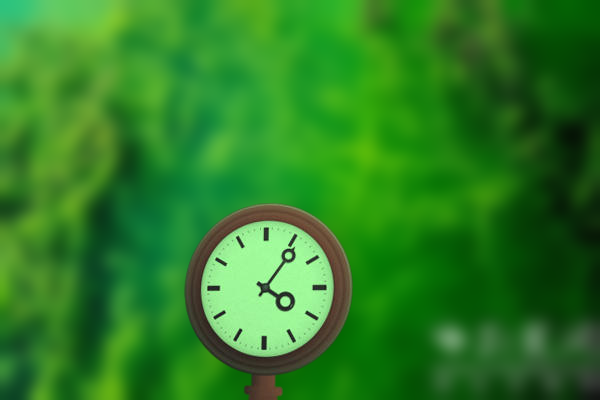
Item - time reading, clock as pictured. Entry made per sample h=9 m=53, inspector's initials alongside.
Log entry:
h=4 m=6
